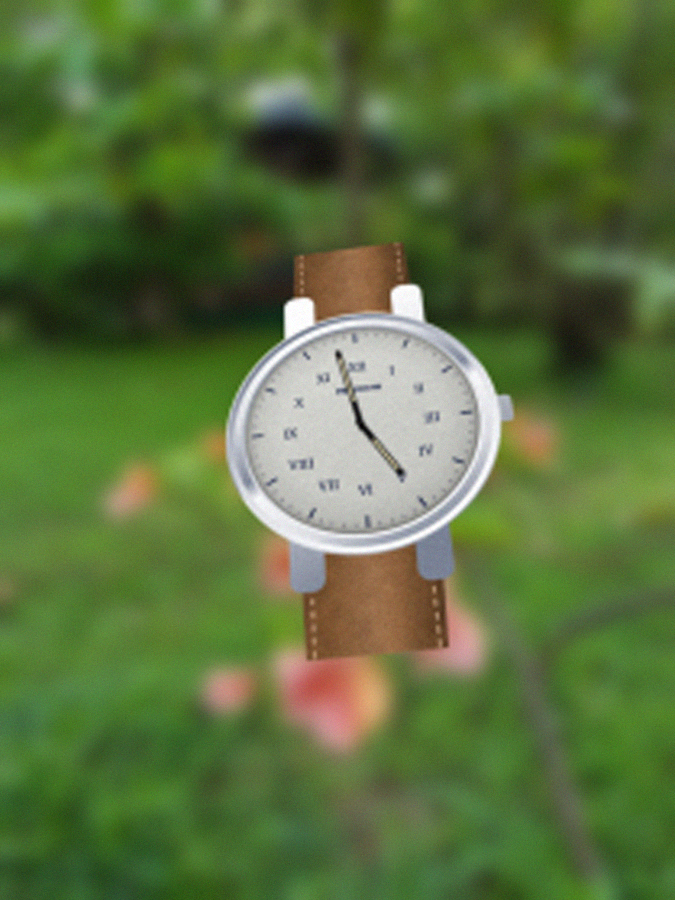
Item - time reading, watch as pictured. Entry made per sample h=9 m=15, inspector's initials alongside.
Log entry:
h=4 m=58
